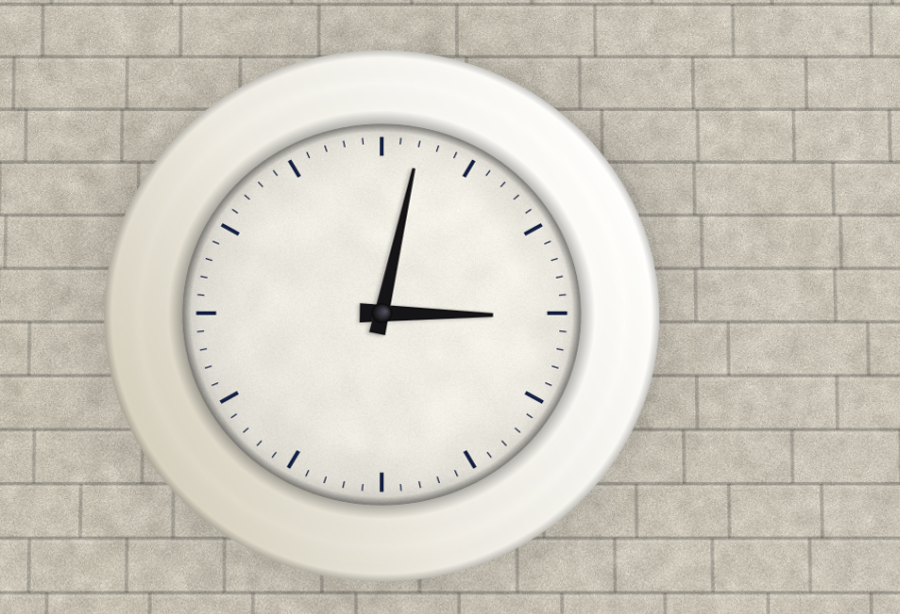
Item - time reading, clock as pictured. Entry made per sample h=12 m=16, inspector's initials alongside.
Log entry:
h=3 m=2
